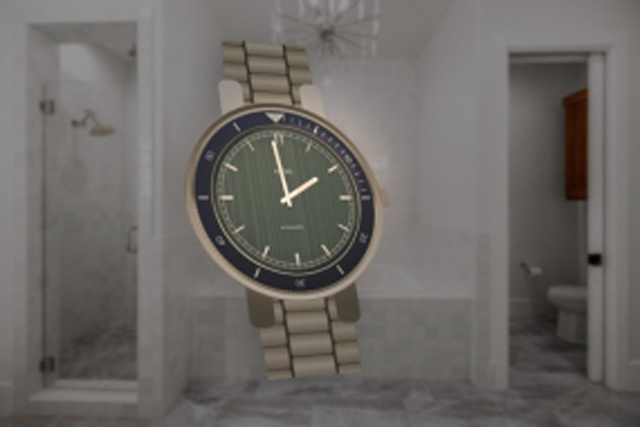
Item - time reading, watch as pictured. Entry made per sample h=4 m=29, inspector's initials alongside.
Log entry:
h=1 m=59
